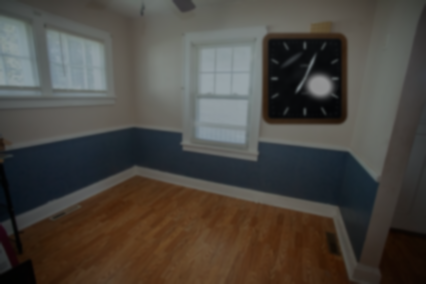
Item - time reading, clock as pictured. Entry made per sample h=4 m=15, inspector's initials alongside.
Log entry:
h=7 m=4
